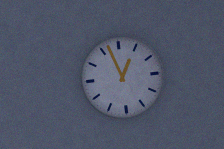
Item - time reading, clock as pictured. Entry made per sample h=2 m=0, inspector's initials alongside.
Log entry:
h=12 m=57
